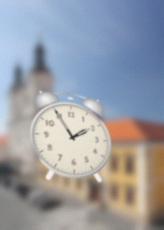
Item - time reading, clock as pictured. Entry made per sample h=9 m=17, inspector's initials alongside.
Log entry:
h=1 m=55
